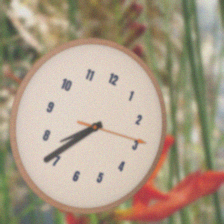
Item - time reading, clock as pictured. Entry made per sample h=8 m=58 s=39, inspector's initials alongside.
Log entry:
h=7 m=36 s=14
